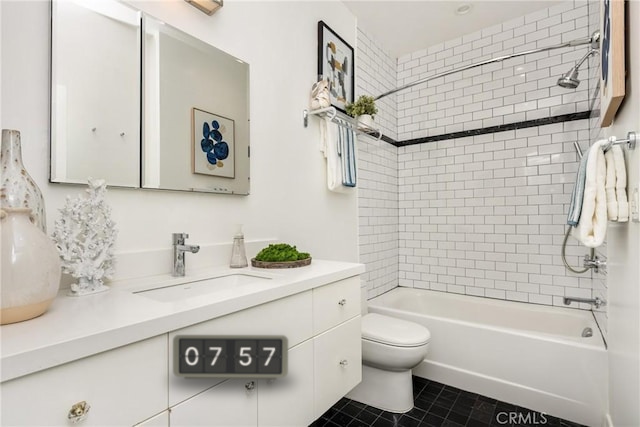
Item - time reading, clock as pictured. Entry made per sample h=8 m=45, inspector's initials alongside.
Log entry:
h=7 m=57
